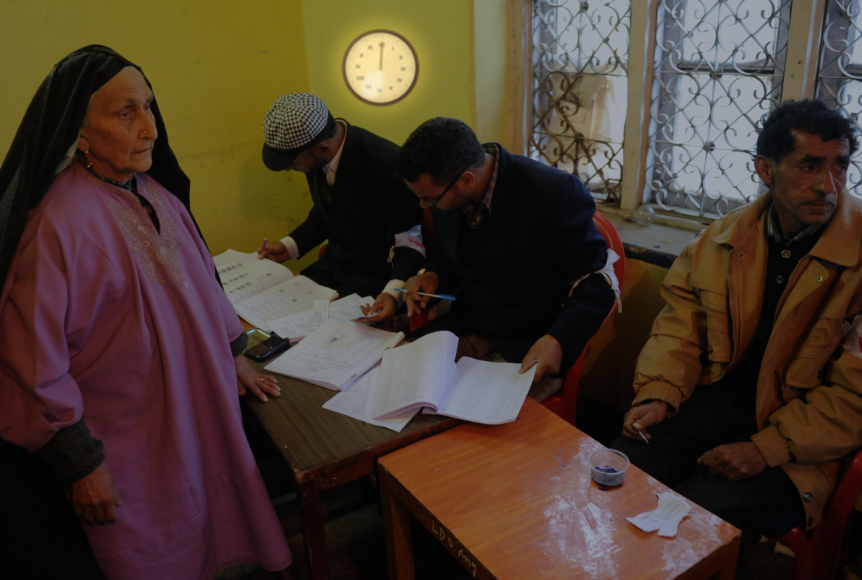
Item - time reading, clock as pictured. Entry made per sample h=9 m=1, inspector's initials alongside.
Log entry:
h=12 m=0
